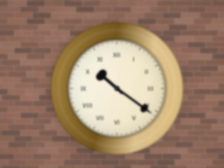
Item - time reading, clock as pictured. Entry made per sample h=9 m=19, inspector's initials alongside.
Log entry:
h=10 m=21
